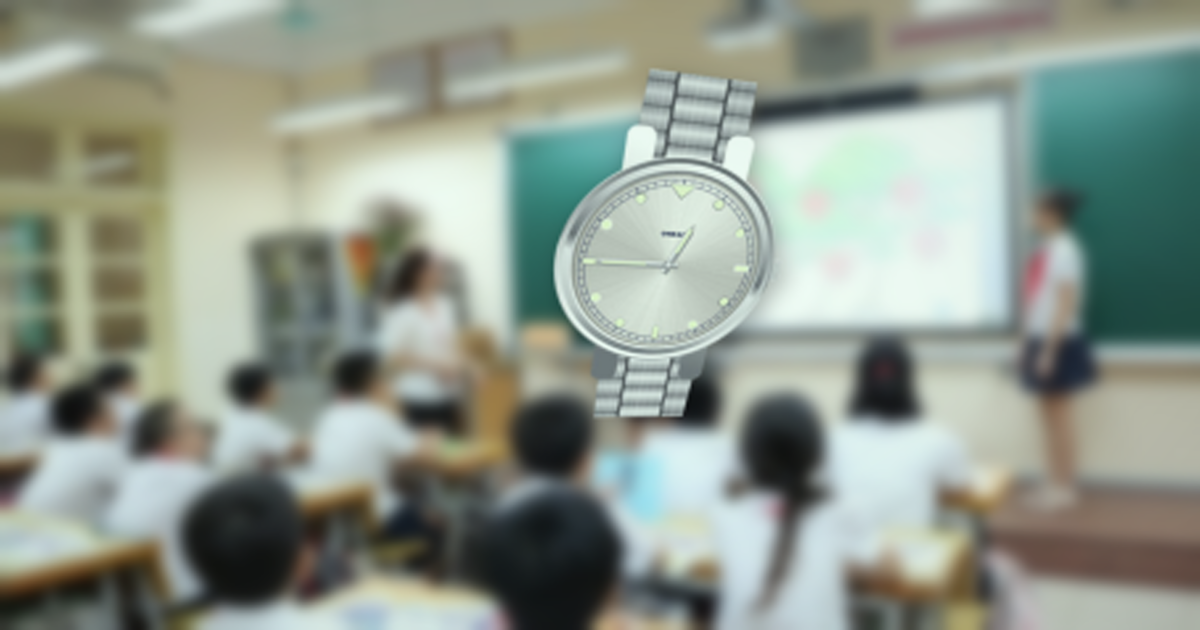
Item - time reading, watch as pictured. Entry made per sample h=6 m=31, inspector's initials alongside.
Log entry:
h=12 m=45
